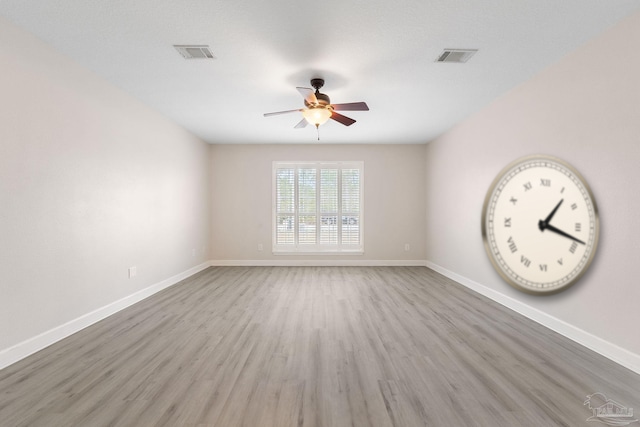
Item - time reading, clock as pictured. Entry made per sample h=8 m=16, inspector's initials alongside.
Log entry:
h=1 m=18
